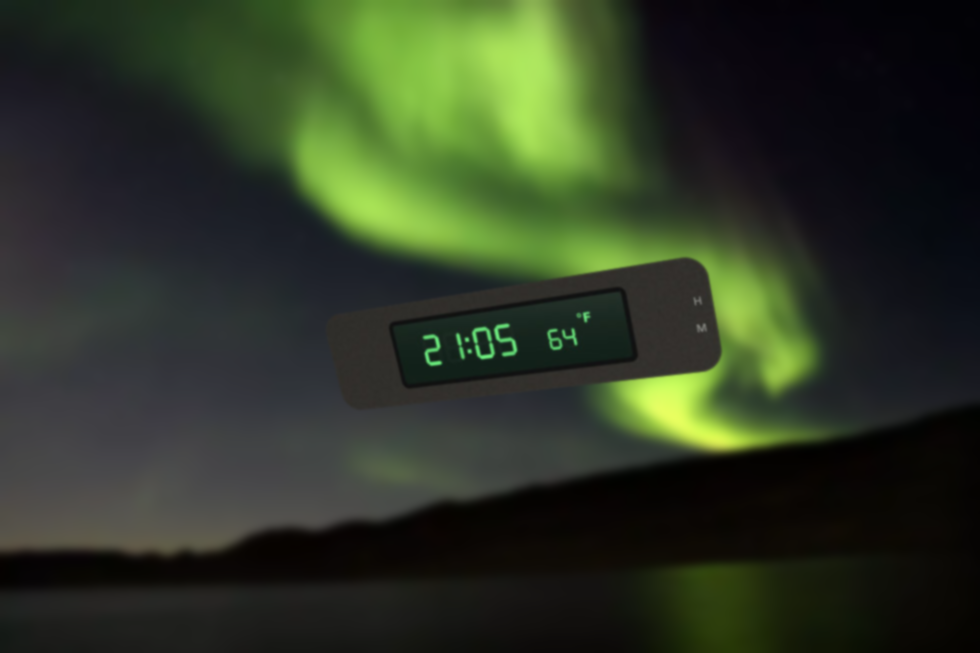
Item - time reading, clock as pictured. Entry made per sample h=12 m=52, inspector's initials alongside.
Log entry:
h=21 m=5
